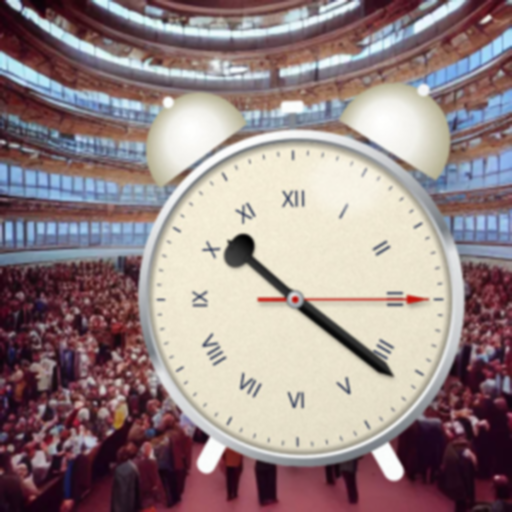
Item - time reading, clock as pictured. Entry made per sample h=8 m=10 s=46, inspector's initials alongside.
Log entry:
h=10 m=21 s=15
